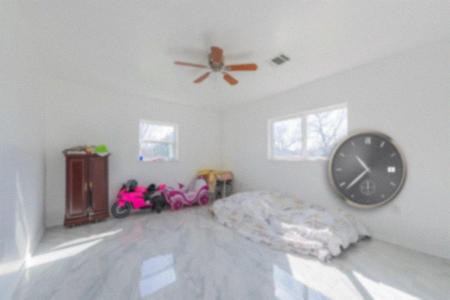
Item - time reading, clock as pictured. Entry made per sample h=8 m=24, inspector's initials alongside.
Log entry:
h=10 m=38
